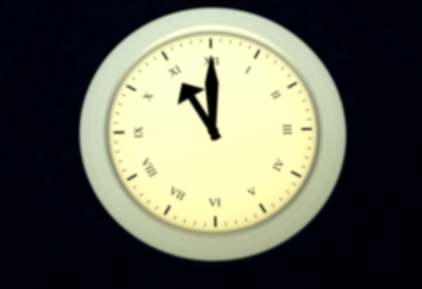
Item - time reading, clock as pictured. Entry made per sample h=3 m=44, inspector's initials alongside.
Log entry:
h=11 m=0
